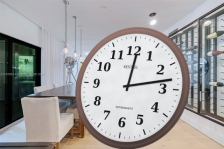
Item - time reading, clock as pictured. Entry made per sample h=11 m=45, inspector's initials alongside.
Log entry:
h=12 m=13
